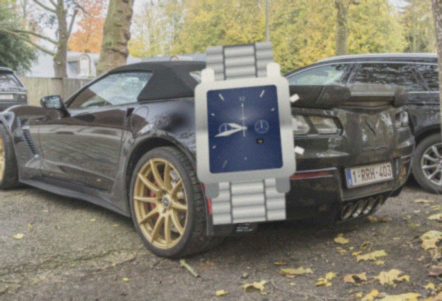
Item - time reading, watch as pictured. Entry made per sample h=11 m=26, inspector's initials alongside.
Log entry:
h=9 m=43
